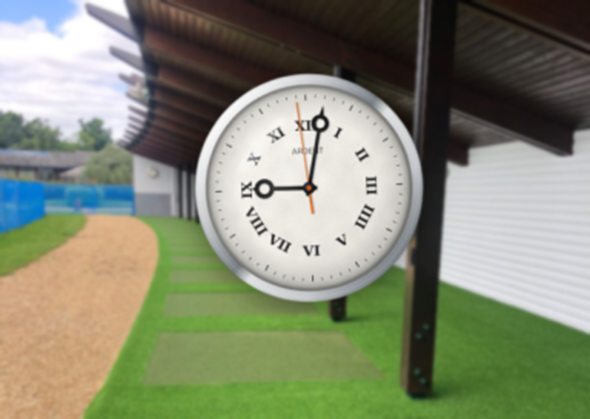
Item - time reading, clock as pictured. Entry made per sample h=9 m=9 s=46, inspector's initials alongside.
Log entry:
h=9 m=1 s=59
